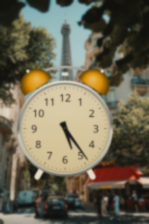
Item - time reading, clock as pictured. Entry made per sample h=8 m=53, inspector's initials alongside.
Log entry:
h=5 m=24
